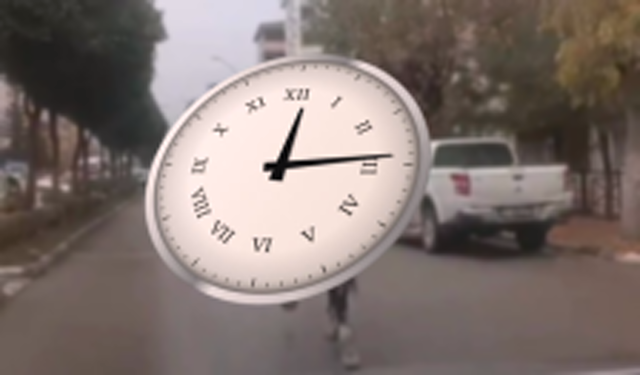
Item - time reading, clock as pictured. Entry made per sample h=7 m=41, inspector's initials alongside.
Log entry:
h=12 m=14
